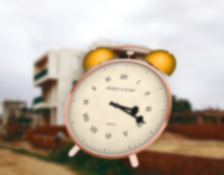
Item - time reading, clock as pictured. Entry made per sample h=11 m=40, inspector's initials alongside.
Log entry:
h=3 m=19
